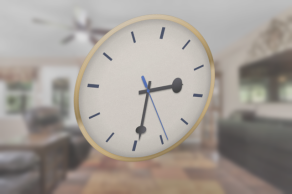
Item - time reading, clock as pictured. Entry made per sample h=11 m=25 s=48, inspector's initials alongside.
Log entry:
h=2 m=29 s=24
